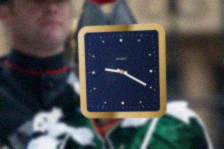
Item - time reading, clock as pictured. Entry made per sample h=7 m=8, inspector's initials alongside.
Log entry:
h=9 m=20
